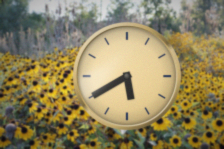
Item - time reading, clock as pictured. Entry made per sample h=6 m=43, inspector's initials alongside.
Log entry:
h=5 m=40
